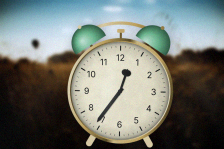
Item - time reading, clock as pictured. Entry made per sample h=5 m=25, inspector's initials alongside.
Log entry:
h=12 m=36
